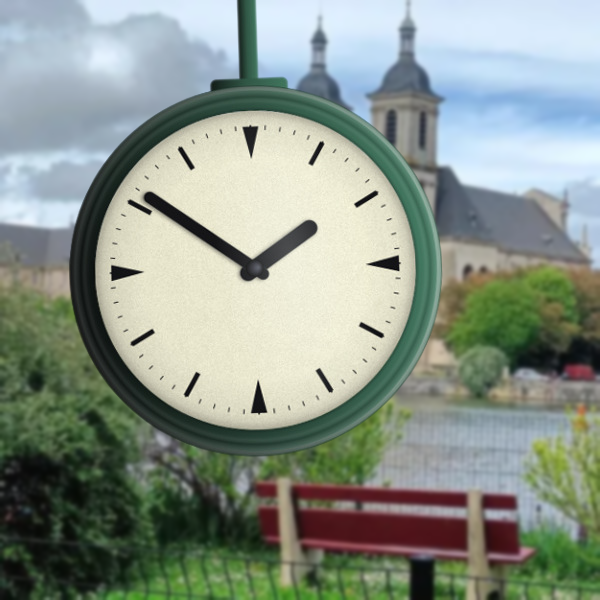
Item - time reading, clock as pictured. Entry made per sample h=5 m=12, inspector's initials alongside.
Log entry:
h=1 m=51
